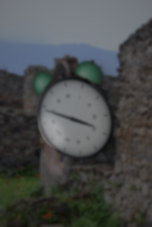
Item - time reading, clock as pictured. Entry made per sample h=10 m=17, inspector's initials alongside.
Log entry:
h=3 m=49
